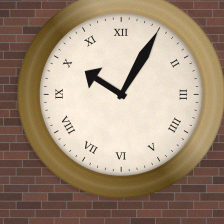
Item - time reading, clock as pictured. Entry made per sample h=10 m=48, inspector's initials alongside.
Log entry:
h=10 m=5
